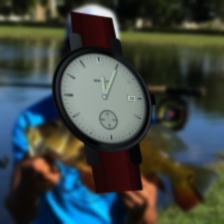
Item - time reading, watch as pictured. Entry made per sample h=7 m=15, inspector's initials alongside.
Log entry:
h=12 m=5
